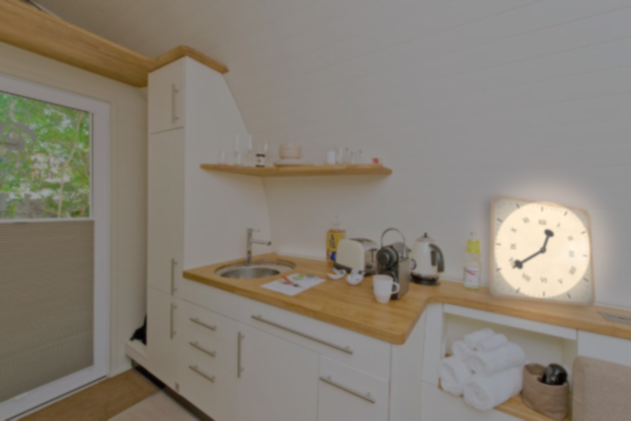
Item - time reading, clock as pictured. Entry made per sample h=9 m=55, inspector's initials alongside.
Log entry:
h=12 m=39
